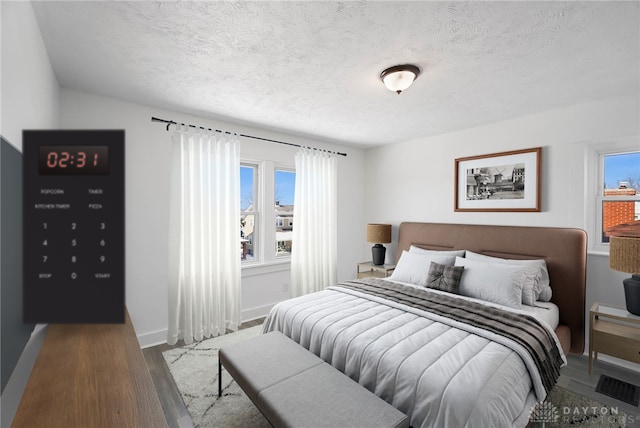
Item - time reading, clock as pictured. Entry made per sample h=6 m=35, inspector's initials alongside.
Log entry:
h=2 m=31
